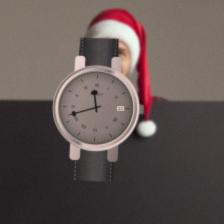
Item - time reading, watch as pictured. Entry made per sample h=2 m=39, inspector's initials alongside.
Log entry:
h=11 m=42
